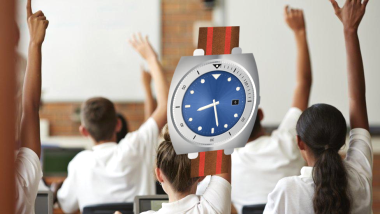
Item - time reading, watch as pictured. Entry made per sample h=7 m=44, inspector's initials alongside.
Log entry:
h=8 m=28
